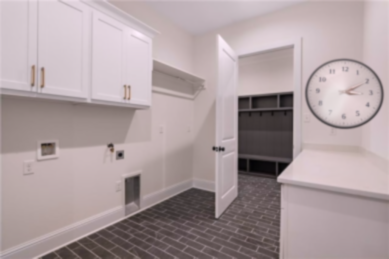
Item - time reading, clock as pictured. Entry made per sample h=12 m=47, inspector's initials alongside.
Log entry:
h=3 m=10
